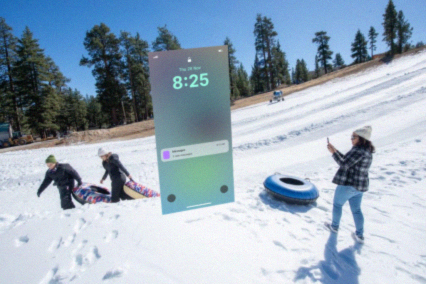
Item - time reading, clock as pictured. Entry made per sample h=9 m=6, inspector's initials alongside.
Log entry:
h=8 m=25
